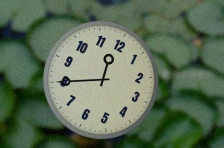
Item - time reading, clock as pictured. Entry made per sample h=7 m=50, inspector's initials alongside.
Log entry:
h=11 m=40
